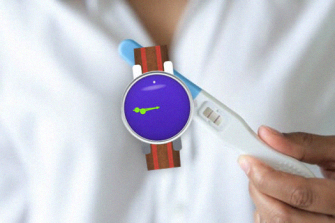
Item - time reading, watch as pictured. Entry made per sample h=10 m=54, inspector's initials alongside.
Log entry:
h=8 m=45
